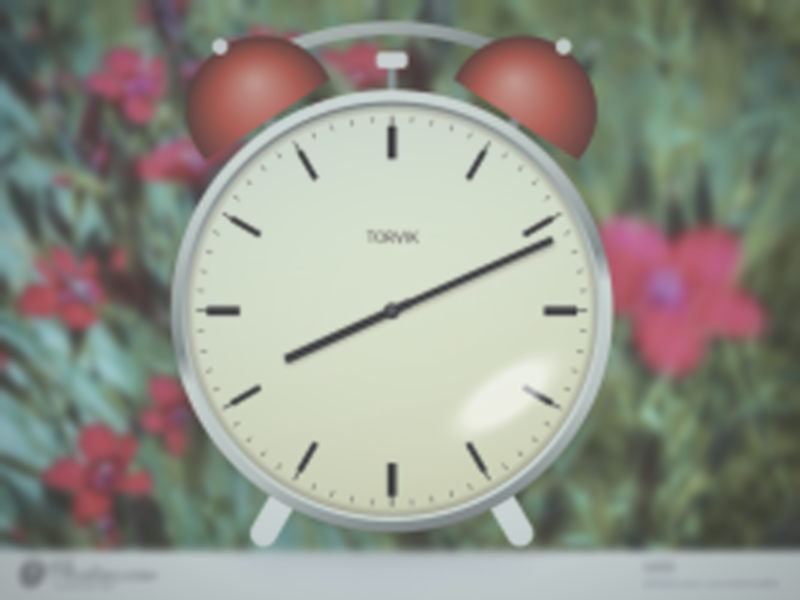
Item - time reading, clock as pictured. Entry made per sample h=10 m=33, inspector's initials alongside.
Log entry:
h=8 m=11
